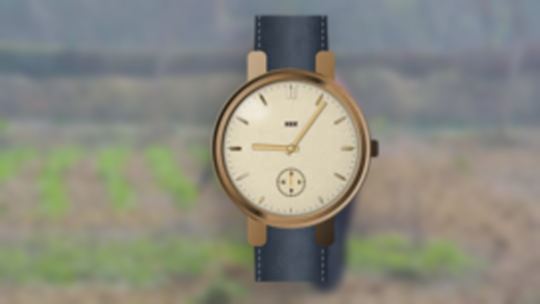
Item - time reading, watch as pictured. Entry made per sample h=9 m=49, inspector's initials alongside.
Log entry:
h=9 m=6
